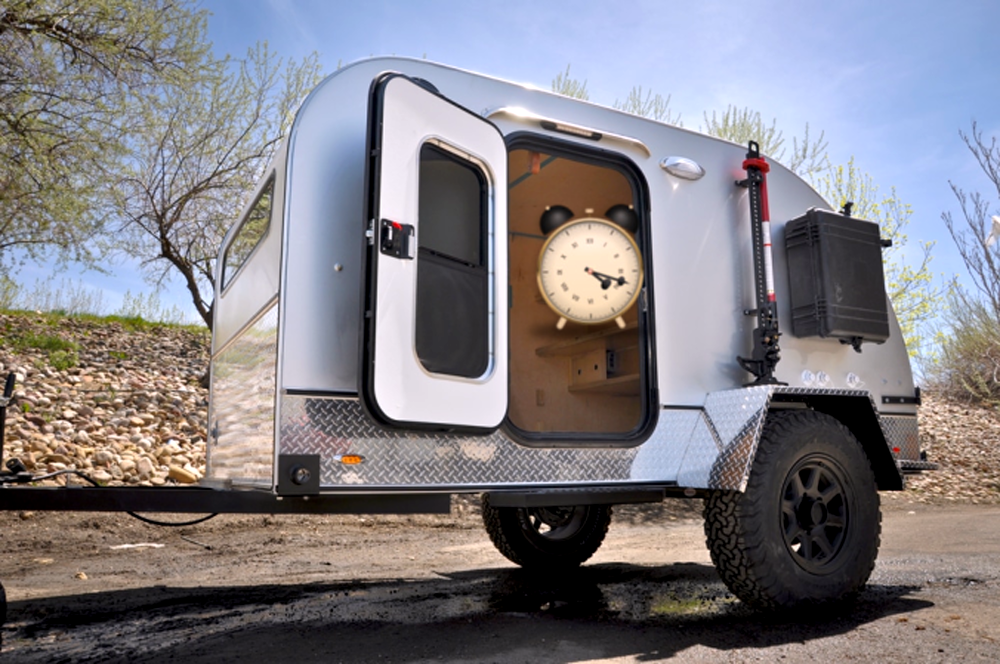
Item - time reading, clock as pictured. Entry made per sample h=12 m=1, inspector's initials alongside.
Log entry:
h=4 m=18
